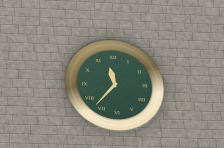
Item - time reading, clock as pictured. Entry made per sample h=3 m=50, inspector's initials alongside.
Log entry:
h=11 m=37
